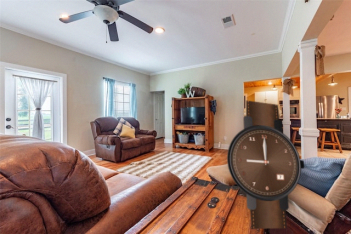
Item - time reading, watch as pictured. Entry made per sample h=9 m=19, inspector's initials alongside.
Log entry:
h=9 m=0
